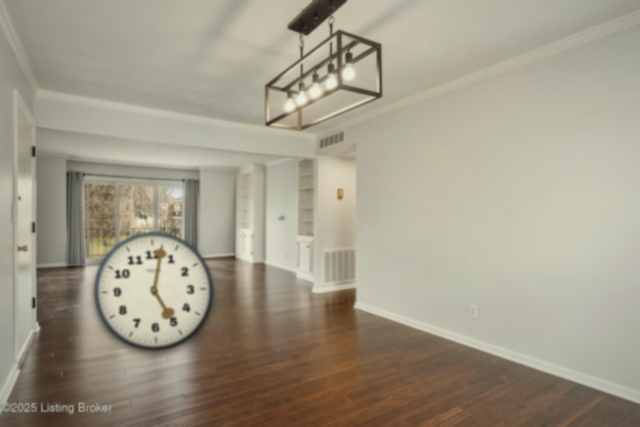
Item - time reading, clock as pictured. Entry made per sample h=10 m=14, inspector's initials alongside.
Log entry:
h=5 m=2
